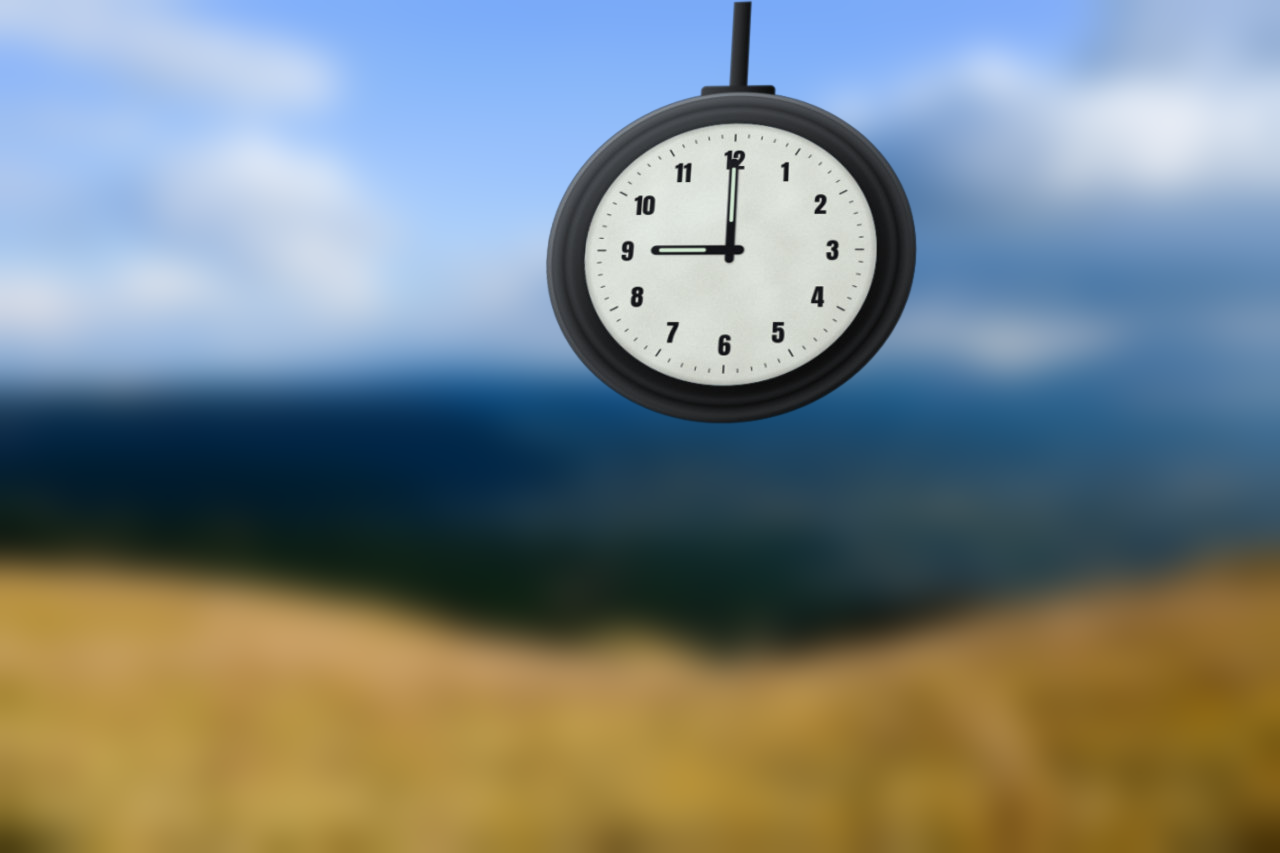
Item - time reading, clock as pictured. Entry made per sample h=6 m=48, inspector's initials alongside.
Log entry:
h=9 m=0
